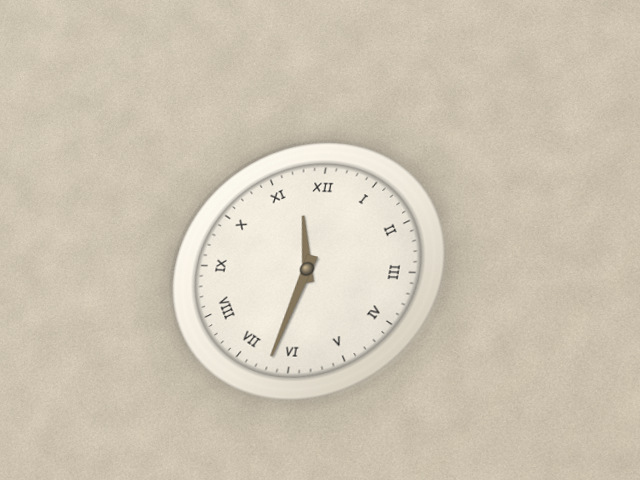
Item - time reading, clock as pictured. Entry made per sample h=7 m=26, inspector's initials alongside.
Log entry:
h=11 m=32
